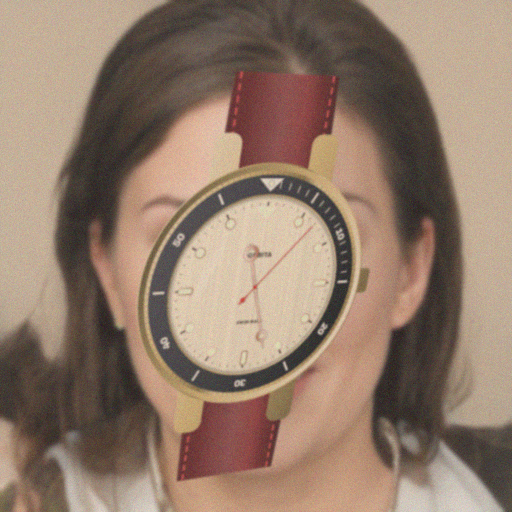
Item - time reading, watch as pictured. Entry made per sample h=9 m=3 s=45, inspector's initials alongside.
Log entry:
h=11 m=27 s=7
